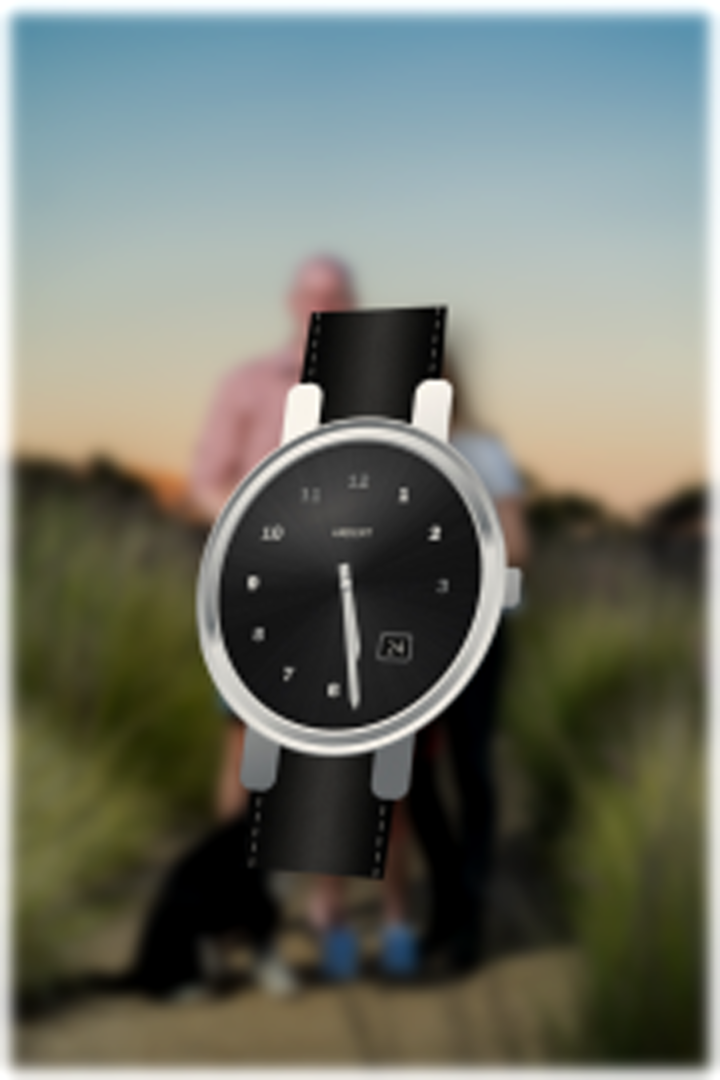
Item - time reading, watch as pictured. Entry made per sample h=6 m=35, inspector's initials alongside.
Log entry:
h=5 m=28
